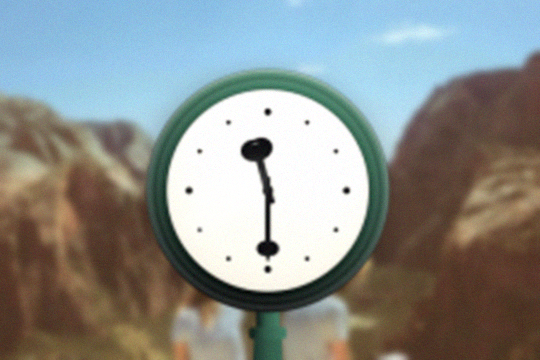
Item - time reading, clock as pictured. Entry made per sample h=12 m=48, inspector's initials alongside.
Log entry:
h=11 m=30
